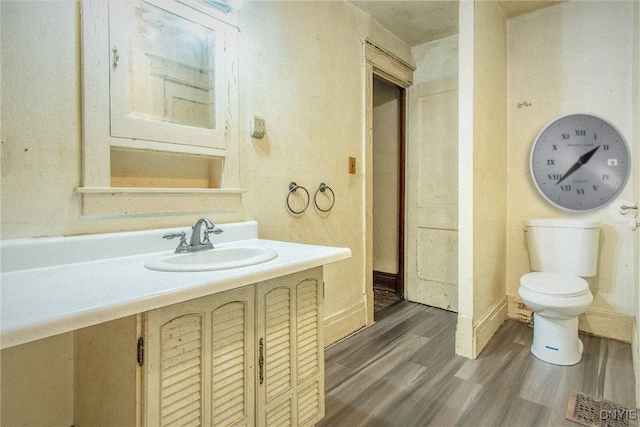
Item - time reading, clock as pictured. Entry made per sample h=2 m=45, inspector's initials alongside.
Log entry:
h=1 m=38
